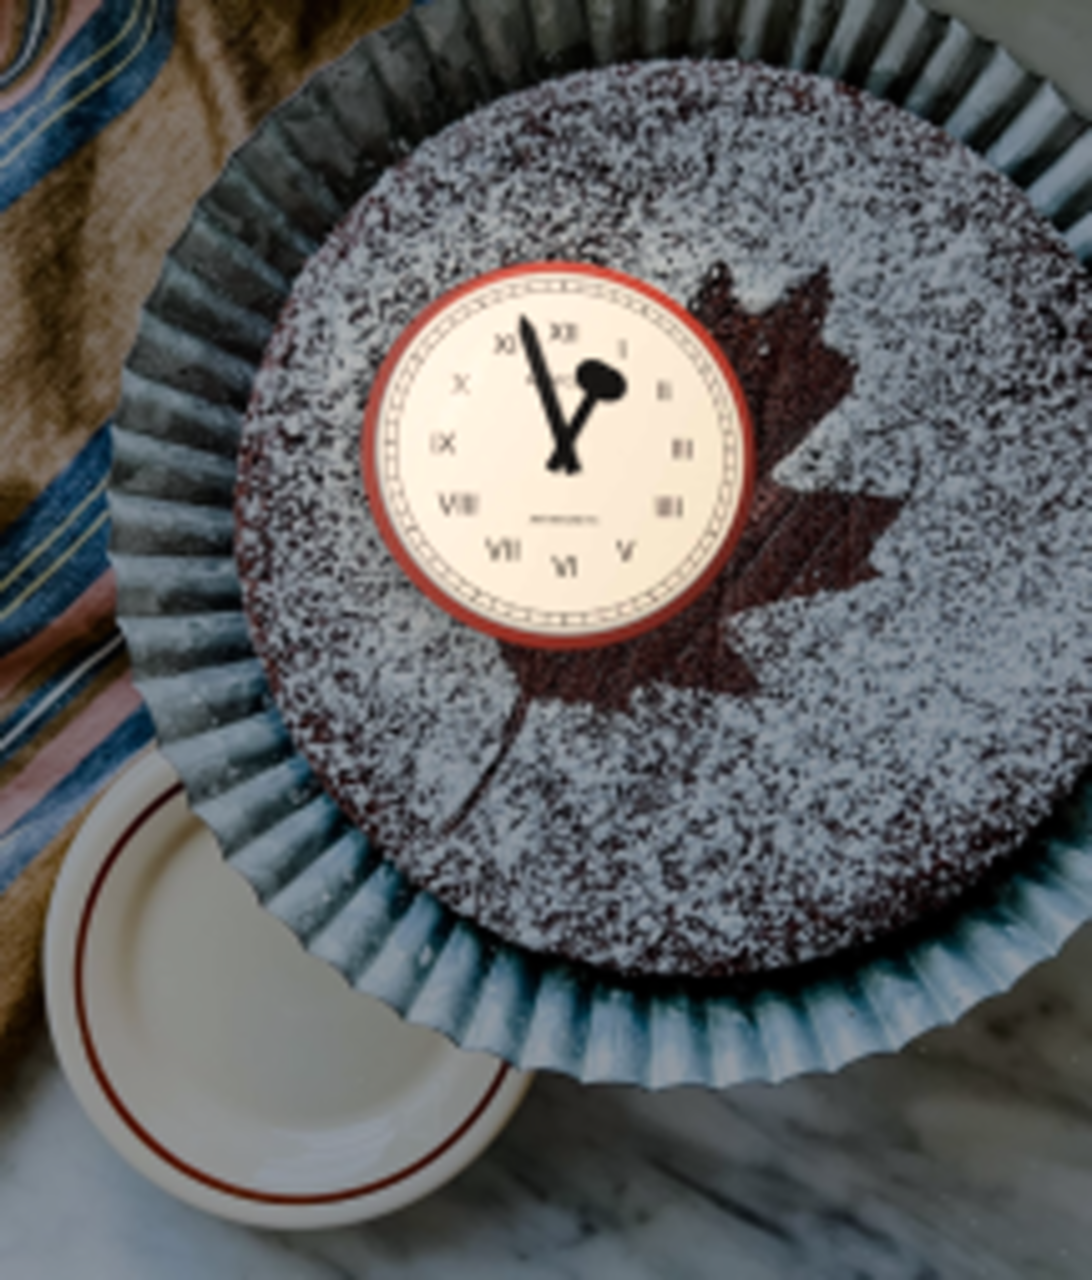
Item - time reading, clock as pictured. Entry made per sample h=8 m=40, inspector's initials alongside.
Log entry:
h=12 m=57
